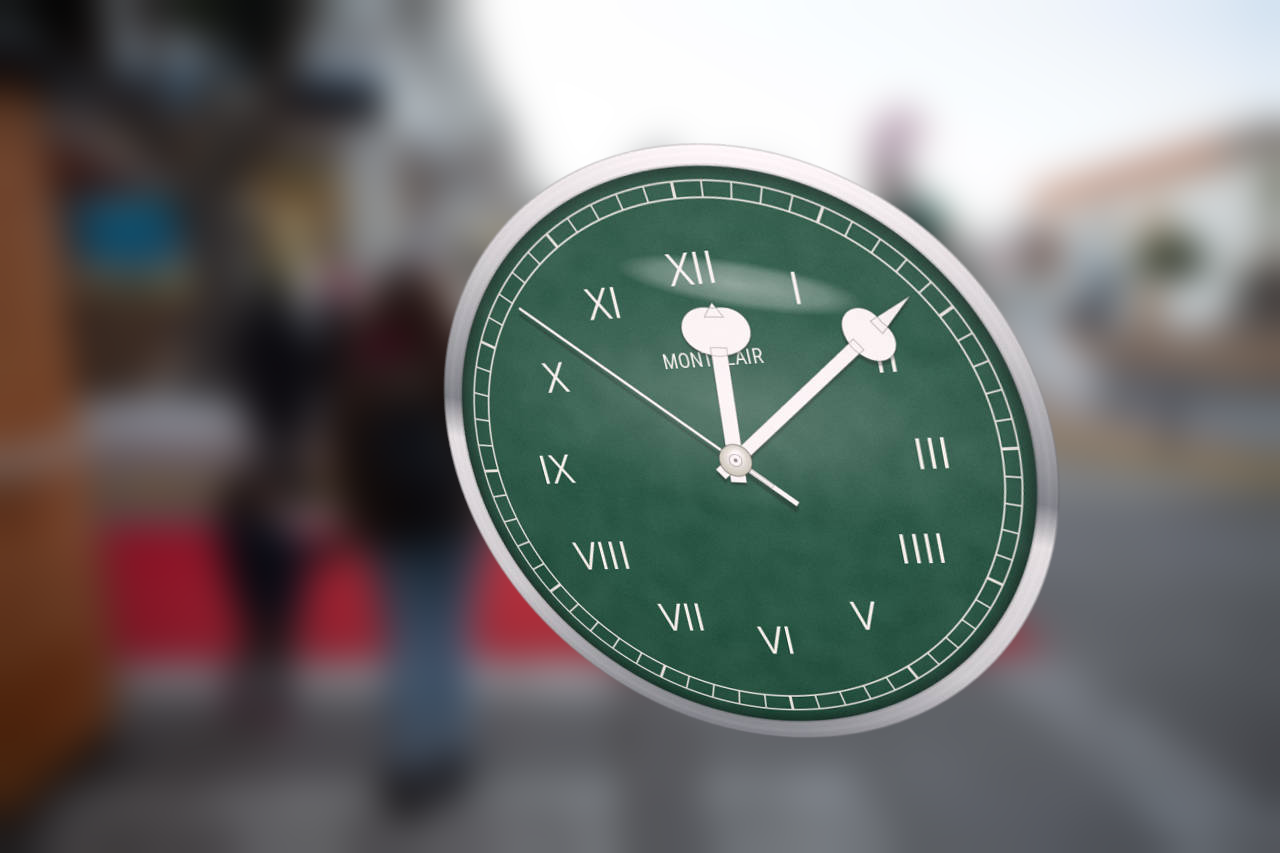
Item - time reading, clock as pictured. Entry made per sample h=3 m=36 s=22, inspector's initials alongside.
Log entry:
h=12 m=8 s=52
